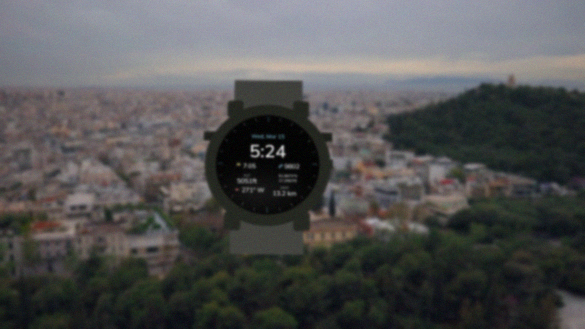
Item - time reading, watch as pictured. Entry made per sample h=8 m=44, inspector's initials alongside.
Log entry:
h=5 m=24
